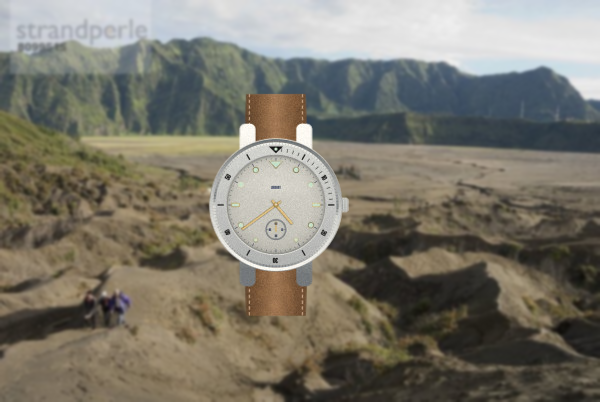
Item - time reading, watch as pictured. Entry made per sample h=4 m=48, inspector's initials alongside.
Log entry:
h=4 m=39
